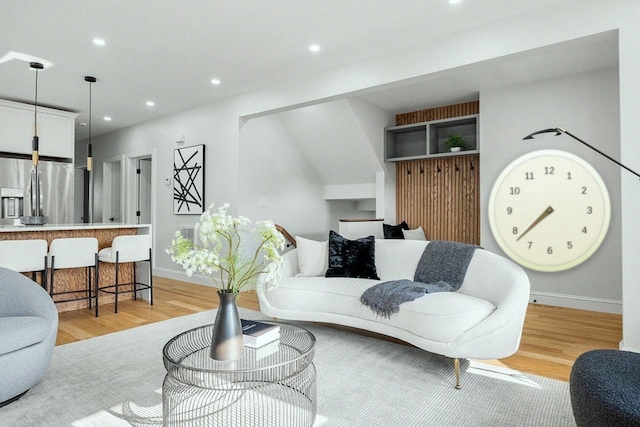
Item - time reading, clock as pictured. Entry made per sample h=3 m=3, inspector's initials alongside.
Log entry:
h=7 m=38
